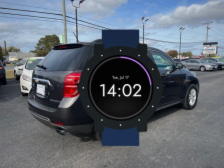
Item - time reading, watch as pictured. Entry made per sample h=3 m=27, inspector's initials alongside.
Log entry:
h=14 m=2
